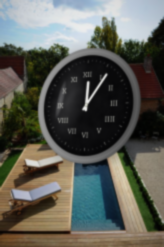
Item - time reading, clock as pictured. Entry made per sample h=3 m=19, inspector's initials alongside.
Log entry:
h=12 m=6
